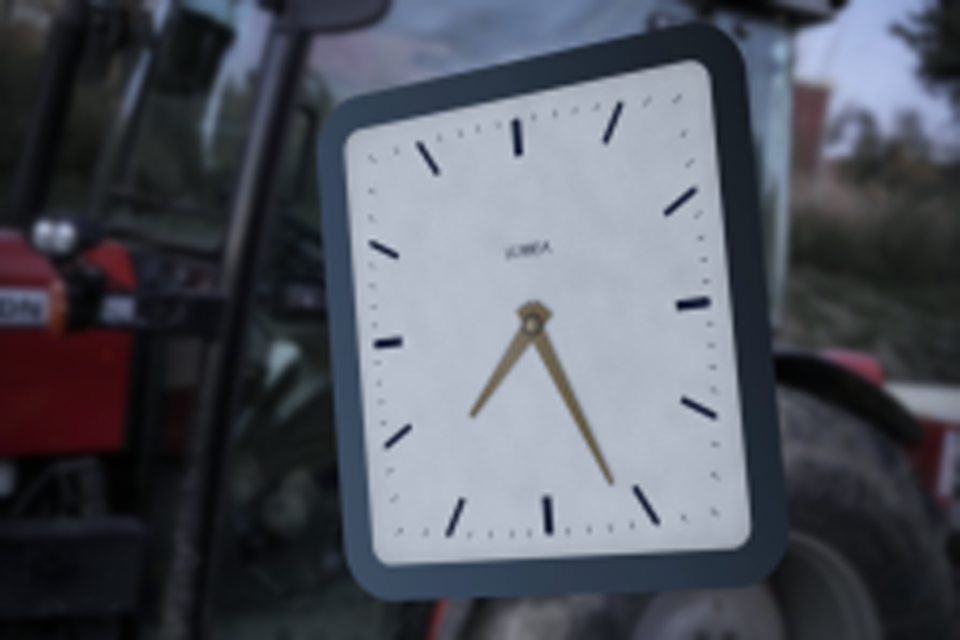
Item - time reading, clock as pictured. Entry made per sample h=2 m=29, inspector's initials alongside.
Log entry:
h=7 m=26
